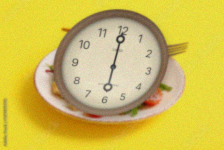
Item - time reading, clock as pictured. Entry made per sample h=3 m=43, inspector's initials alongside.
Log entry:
h=6 m=0
